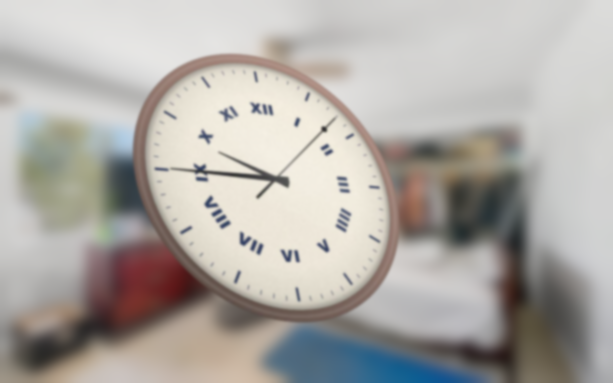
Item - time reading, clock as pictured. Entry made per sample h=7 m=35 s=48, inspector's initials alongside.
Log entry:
h=9 m=45 s=8
